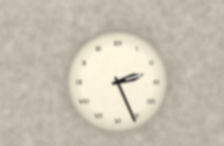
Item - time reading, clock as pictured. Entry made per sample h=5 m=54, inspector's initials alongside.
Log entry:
h=2 m=26
